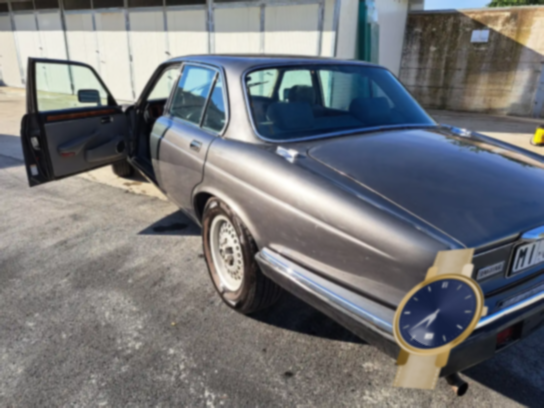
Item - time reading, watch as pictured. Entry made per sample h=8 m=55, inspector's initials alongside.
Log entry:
h=6 m=38
